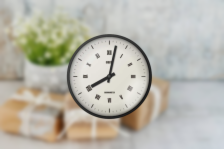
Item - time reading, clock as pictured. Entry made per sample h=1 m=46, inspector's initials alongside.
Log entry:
h=8 m=2
